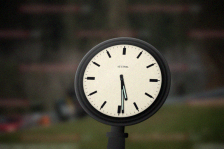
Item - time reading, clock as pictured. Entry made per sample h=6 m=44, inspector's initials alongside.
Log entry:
h=5 m=29
